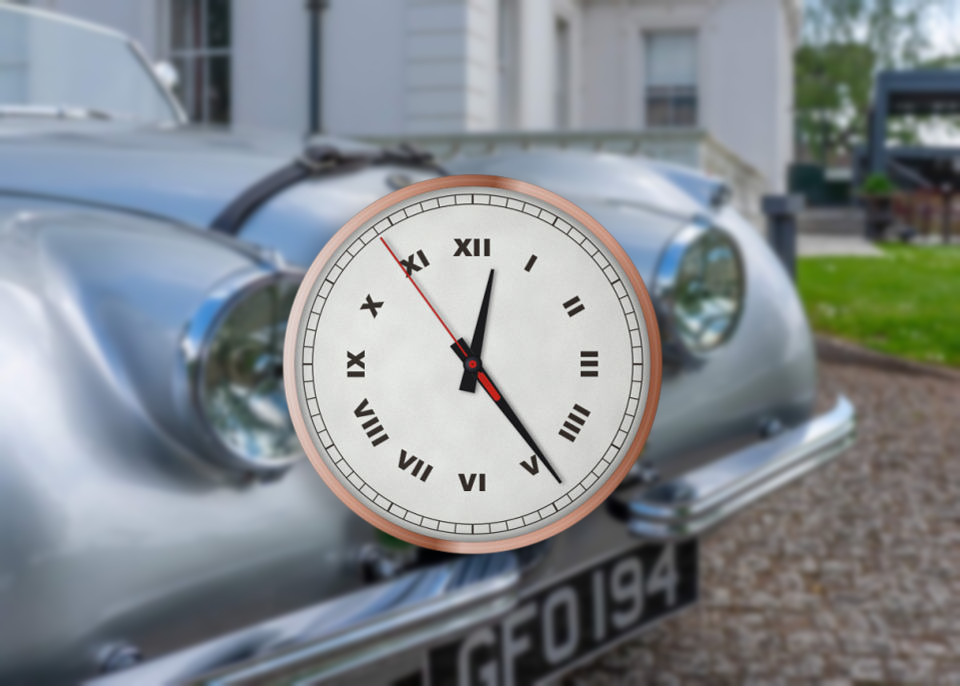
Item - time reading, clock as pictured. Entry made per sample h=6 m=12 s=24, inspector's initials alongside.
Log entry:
h=12 m=23 s=54
